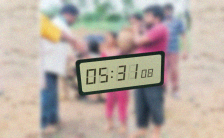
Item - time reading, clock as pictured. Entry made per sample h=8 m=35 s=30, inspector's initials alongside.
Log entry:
h=5 m=31 s=8
